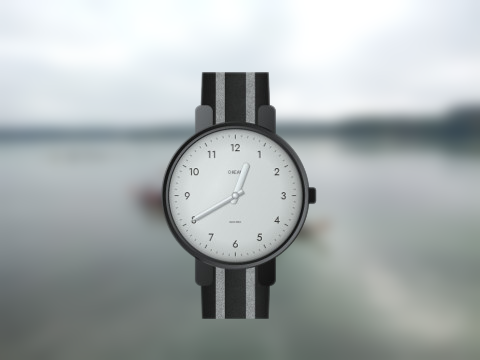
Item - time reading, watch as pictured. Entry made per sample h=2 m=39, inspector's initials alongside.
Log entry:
h=12 m=40
